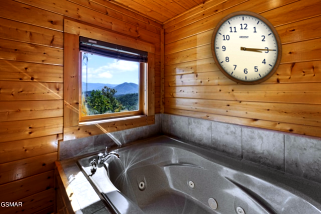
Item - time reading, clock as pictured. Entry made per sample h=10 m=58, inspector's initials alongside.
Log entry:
h=3 m=15
